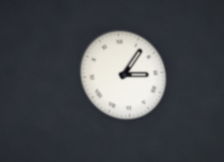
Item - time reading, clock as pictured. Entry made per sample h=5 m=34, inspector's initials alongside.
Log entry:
h=3 m=7
